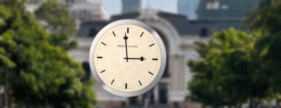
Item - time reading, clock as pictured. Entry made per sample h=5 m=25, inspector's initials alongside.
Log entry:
h=2 m=59
